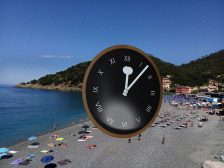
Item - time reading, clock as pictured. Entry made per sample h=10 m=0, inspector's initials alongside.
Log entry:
h=12 m=7
